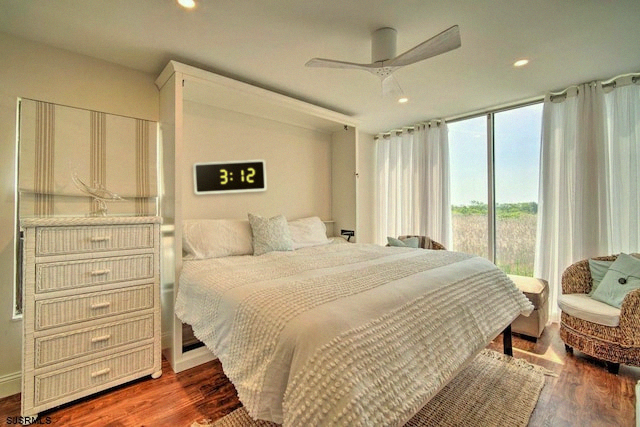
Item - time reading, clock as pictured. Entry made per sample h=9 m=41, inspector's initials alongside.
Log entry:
h=3 m=12
